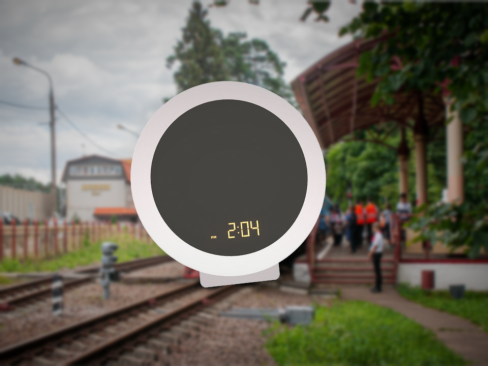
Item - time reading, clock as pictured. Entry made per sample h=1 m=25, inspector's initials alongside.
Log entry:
h=2 m=4
